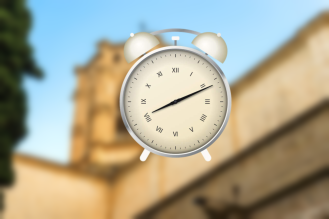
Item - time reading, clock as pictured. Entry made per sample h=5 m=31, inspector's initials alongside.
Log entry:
h=8 m=11
